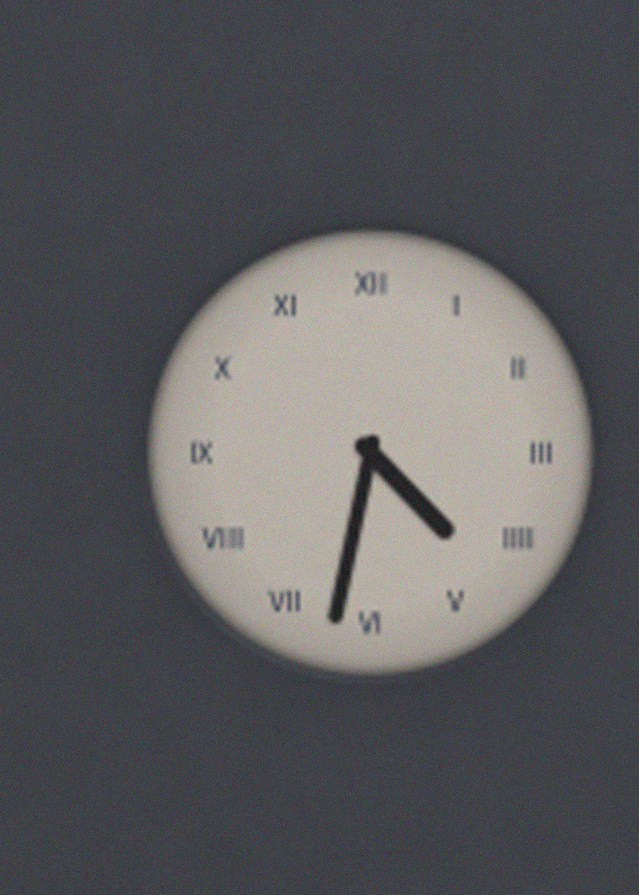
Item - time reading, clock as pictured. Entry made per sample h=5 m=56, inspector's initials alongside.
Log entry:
h=4 m=32
